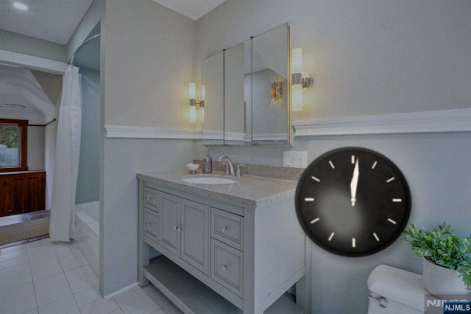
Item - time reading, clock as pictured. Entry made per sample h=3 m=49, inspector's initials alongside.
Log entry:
h=12 m=1
